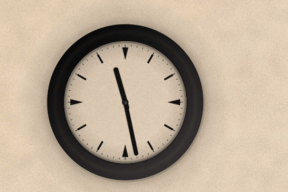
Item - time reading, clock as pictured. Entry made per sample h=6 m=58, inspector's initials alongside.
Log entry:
h=11 m=28
